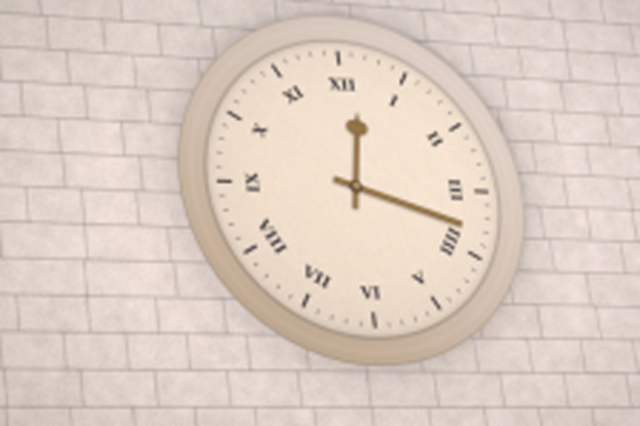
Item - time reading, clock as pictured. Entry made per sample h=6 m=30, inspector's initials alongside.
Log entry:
h=12 m=18
